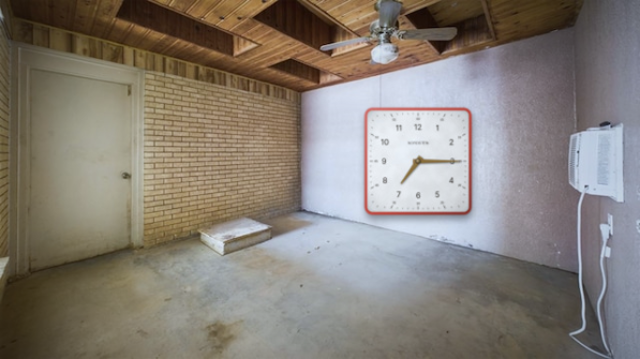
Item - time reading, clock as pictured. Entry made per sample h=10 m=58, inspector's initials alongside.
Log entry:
h=7 m=15
